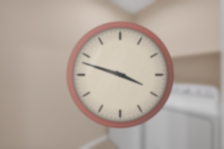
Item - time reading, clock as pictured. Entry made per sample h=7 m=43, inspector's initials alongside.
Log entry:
h=3 m=48
